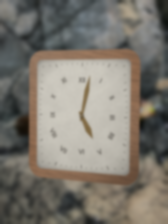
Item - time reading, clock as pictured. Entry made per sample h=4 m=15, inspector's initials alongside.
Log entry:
h=5 m=2
